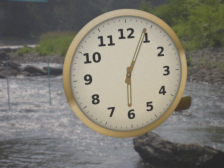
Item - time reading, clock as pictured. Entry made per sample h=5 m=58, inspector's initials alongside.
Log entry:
h=6 m=4
